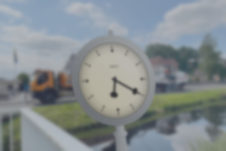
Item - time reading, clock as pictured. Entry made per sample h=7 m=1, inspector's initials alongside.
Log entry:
h=6 m=20
